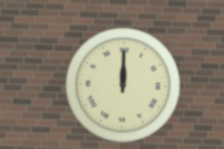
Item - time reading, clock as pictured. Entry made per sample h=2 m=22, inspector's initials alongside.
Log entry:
h=12 m=0
